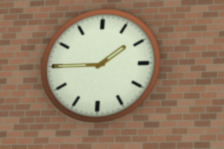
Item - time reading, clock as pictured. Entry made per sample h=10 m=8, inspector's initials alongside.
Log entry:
h=1 m=45
